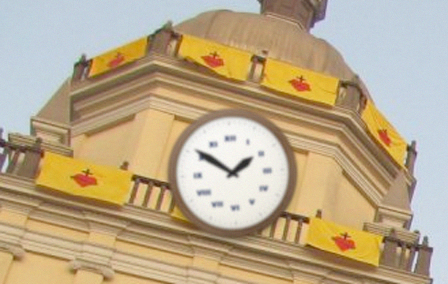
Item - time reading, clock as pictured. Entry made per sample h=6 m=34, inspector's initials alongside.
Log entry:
h=1 m=51
